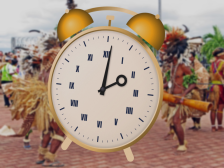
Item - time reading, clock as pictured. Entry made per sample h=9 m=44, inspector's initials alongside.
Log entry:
h=2 m=1
